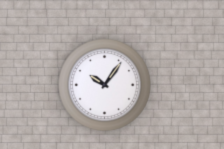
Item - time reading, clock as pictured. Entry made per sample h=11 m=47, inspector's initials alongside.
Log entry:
h=10 m=6
